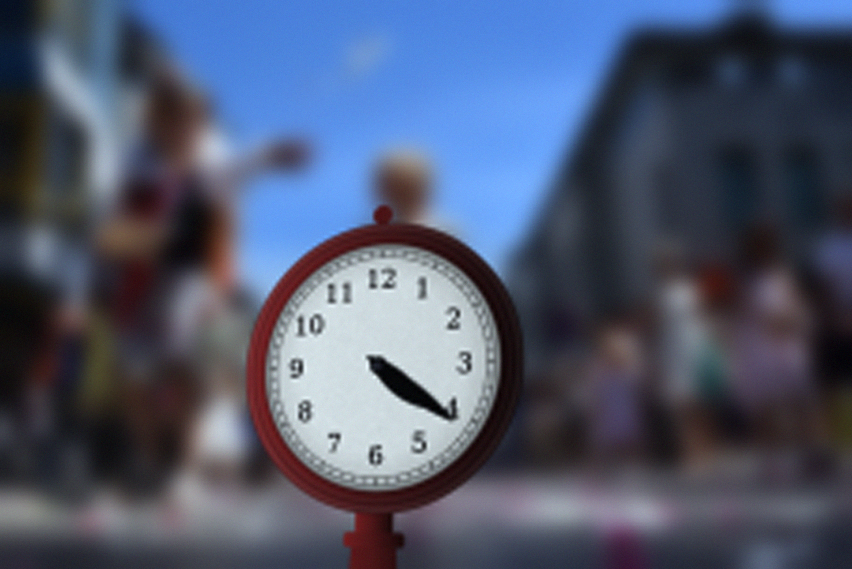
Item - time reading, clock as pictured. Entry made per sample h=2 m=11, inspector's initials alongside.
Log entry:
h=4 m=21
